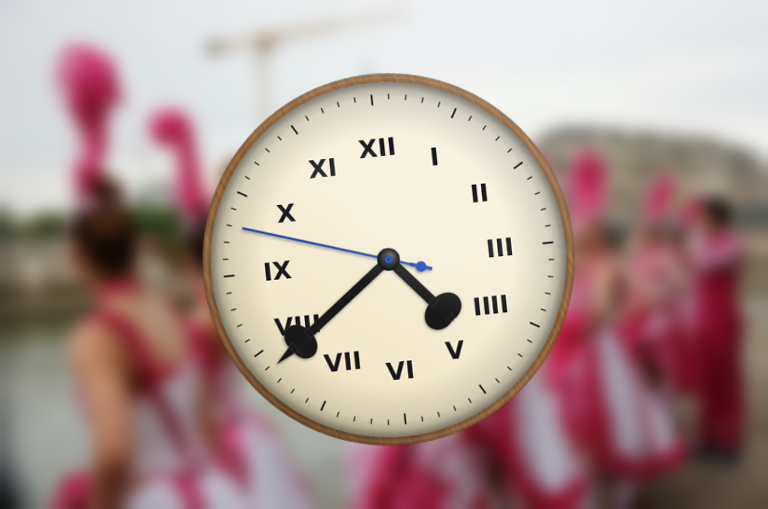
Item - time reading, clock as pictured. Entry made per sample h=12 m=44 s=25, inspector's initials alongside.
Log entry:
h=4 m=38 s=48
